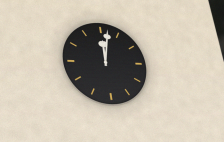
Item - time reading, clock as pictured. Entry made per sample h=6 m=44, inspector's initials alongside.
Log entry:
h=12 m=2
